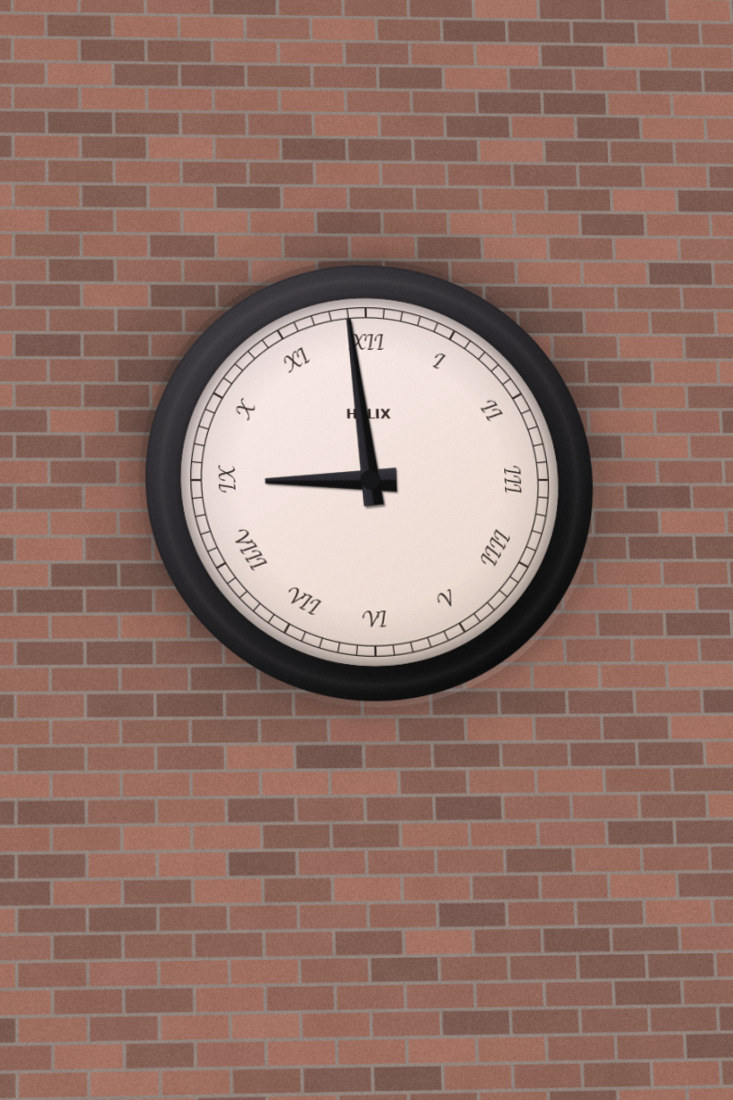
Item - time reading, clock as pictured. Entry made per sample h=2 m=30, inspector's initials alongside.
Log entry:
h=8 m=59
